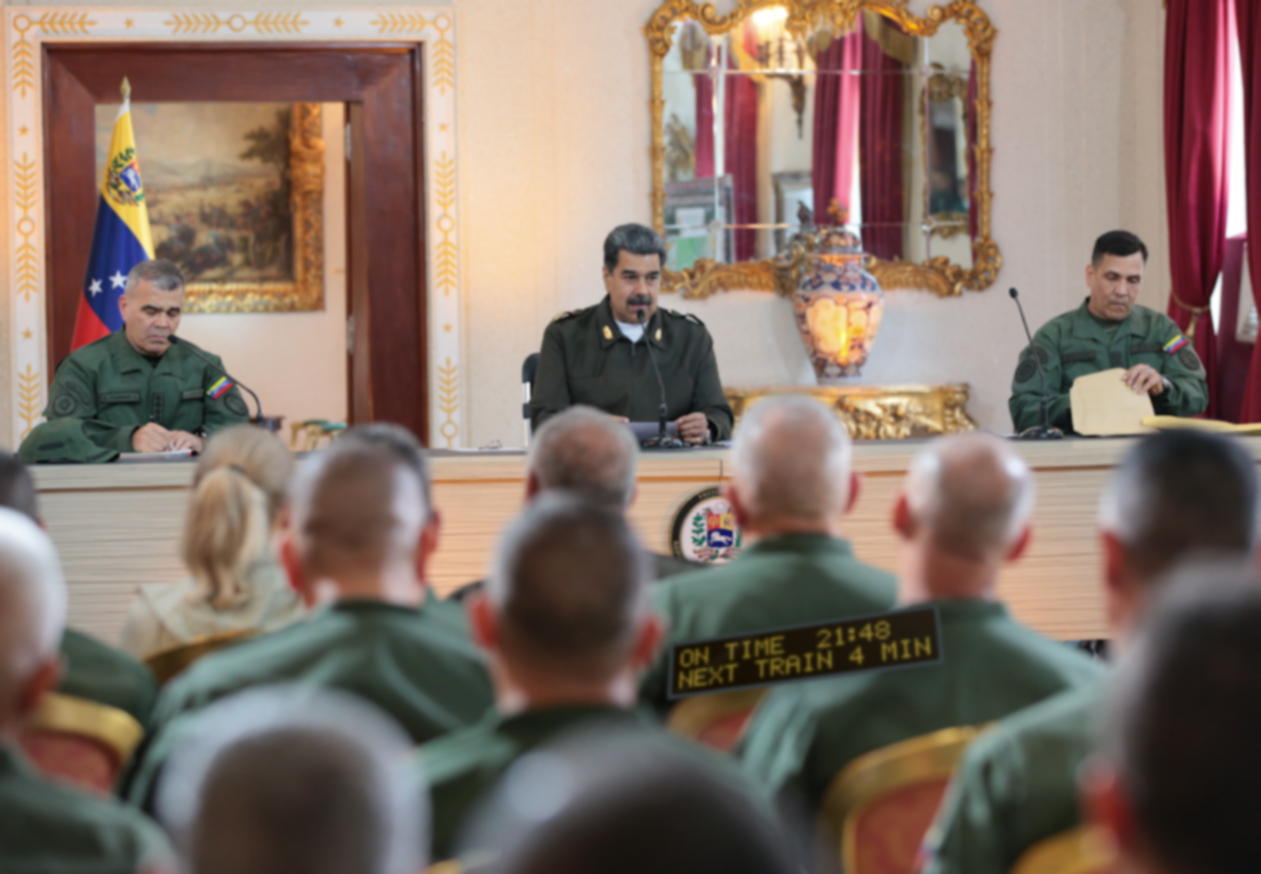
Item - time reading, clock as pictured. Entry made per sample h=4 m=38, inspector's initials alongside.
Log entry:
h=21 m=48
